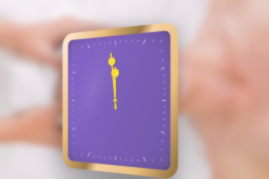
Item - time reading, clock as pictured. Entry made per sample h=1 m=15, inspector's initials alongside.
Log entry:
h=11 m=59
